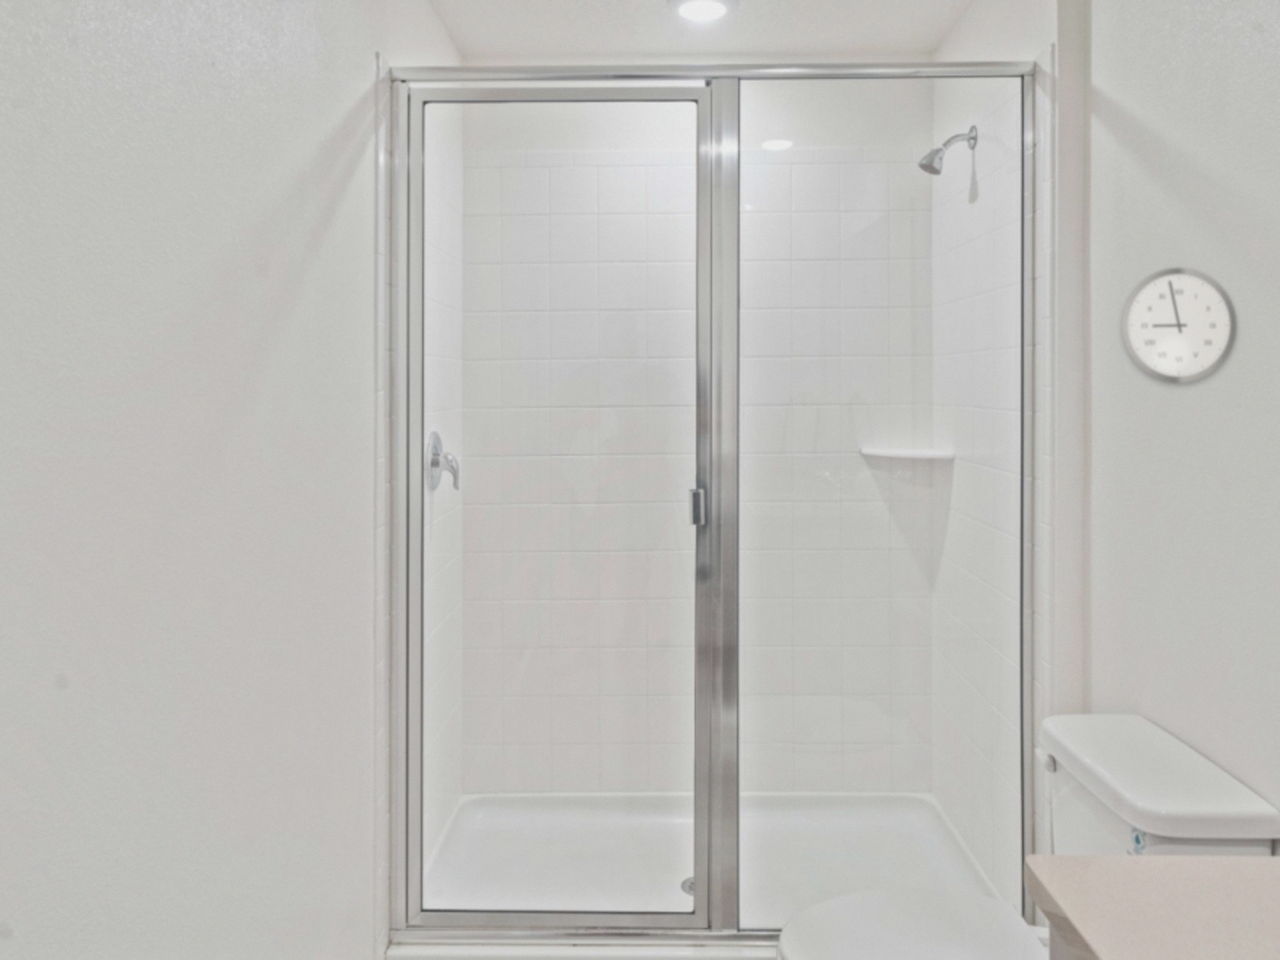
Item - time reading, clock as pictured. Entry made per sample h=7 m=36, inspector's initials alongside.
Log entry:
h=8 m=58
